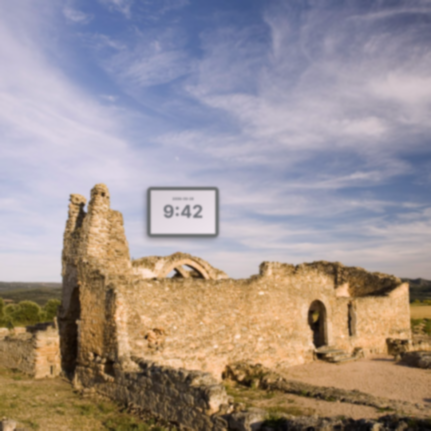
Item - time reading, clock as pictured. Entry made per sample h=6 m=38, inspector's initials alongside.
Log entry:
h=9 m=42
